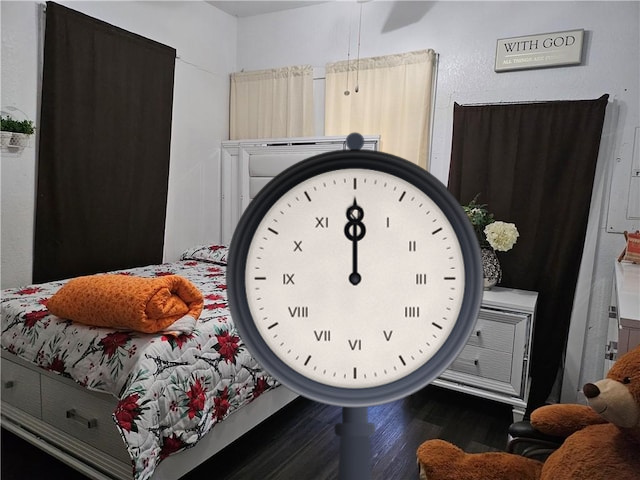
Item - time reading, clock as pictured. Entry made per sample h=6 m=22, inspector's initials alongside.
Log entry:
h=12 m=0
